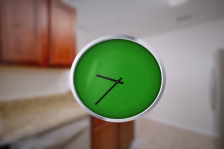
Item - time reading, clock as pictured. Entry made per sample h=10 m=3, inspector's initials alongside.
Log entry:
h=9 m=37
